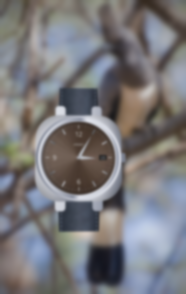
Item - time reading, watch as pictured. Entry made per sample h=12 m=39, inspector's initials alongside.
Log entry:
h=3 m=5
